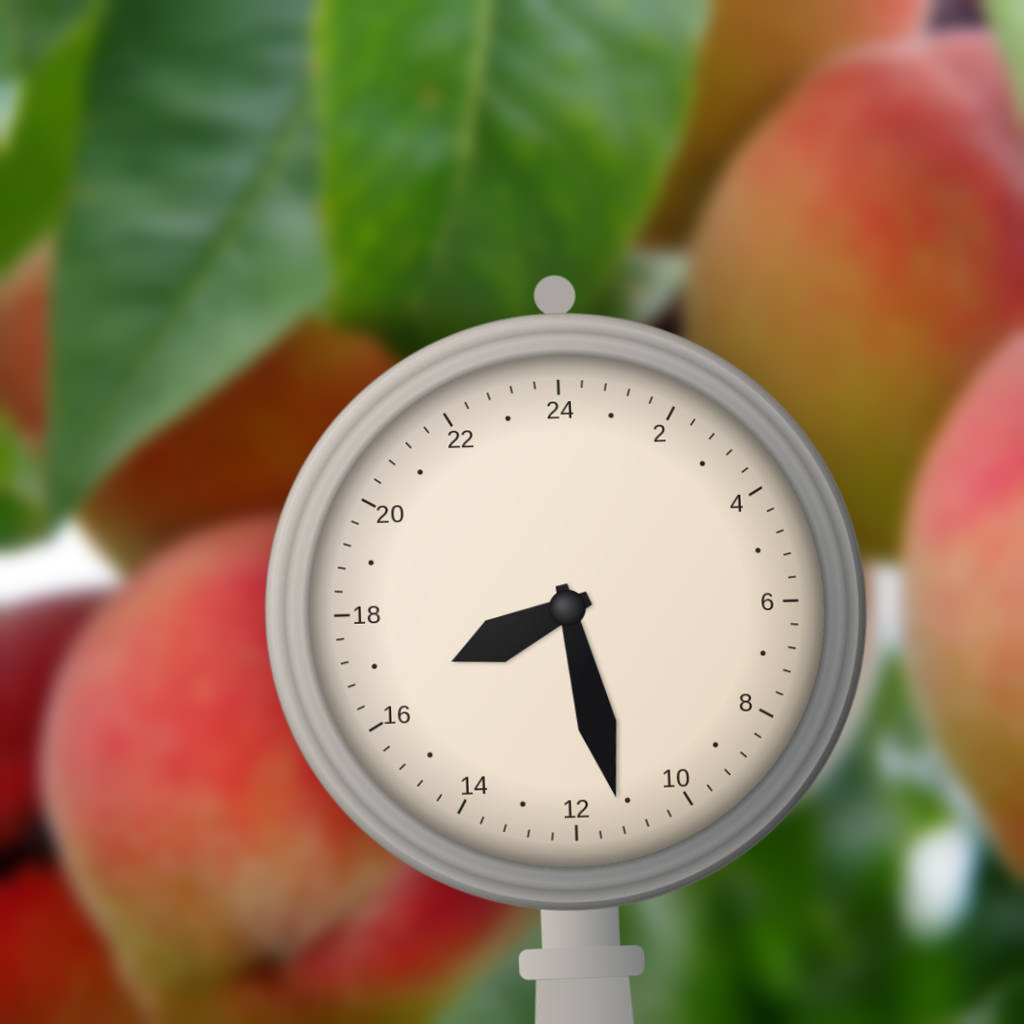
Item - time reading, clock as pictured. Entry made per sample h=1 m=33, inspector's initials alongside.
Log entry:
h=16 m=28
